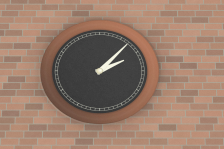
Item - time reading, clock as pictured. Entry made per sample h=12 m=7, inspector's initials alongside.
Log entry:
h=2 m=7
